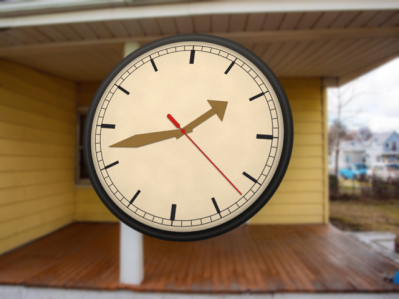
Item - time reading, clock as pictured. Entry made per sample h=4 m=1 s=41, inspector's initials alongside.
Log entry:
h=1 m=42 s=22
